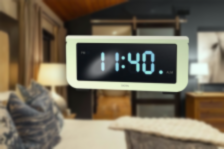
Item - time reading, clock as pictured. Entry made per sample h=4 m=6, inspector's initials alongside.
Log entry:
h=11 m=40
